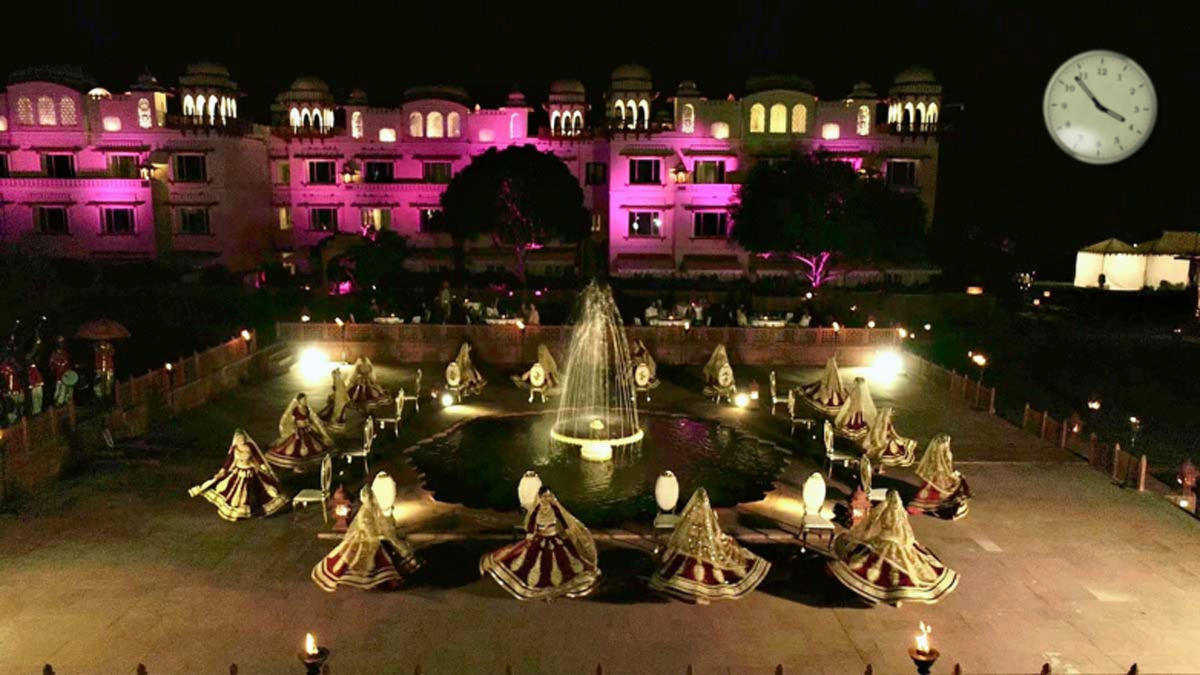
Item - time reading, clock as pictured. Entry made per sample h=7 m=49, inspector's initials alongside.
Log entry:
h=3 m=53
